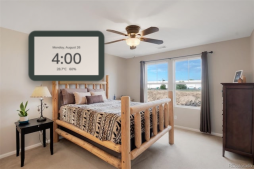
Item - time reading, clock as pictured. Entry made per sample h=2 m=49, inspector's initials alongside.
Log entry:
h=4 m=0
